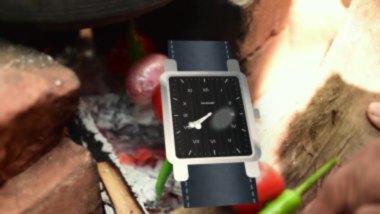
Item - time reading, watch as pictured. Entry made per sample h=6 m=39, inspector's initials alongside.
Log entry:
h=7 m=40
